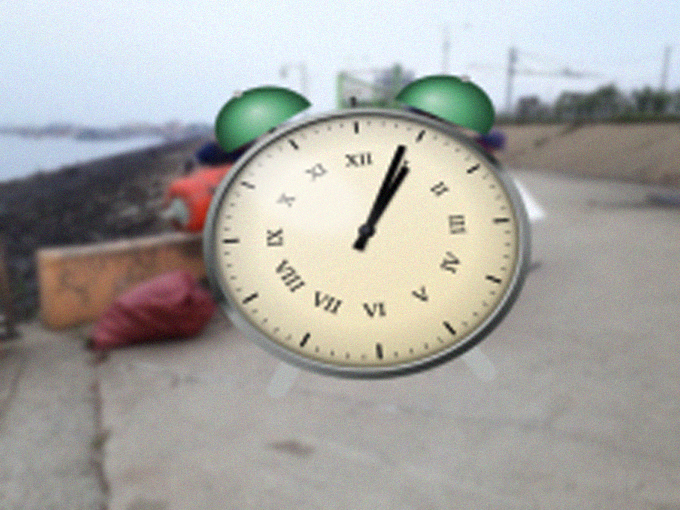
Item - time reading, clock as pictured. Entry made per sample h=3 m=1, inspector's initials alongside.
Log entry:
h=1 m=4
